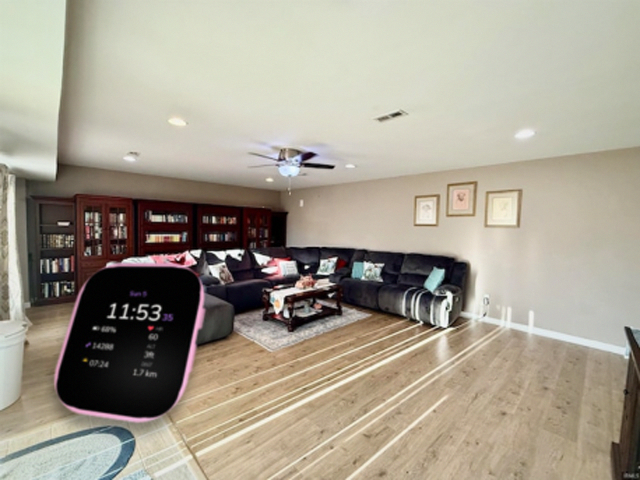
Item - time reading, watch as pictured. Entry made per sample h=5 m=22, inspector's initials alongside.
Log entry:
h=11 m=53
